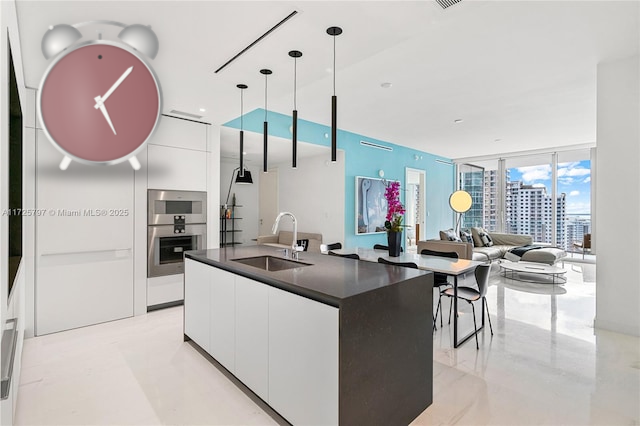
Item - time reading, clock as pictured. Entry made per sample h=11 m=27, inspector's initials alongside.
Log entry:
h=5 m=7
